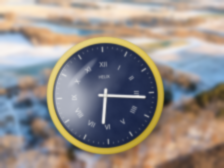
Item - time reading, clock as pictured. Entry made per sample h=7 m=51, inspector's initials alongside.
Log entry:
h=6 m=16
